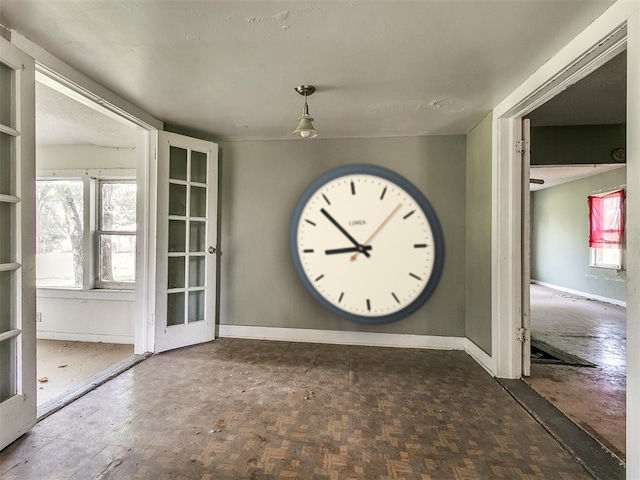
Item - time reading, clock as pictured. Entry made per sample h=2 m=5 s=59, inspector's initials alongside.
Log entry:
h=8 m=53 s=8
